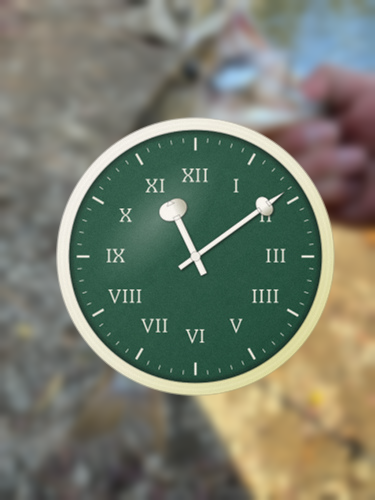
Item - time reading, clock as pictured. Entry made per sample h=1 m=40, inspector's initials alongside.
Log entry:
h=11 m=9
